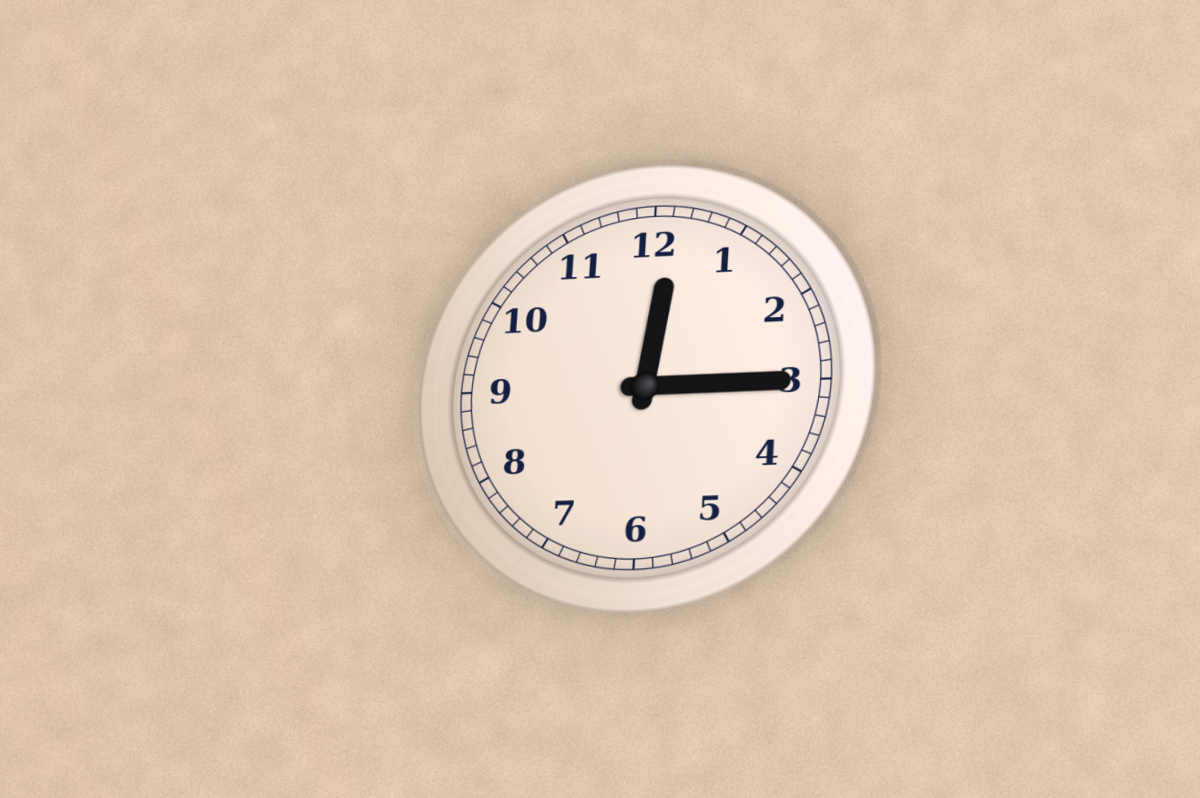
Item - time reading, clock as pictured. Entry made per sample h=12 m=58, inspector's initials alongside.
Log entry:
h=12 m=15
